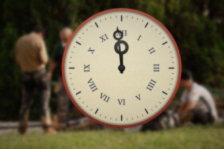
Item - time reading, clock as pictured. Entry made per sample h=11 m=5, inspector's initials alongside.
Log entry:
h=11 m=59
